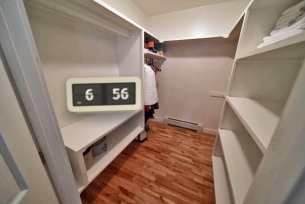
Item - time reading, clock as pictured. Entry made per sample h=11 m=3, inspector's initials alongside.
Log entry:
h=6 m=56
